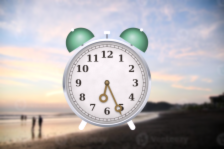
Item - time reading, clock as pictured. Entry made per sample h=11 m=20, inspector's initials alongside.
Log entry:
h=6 m=26
